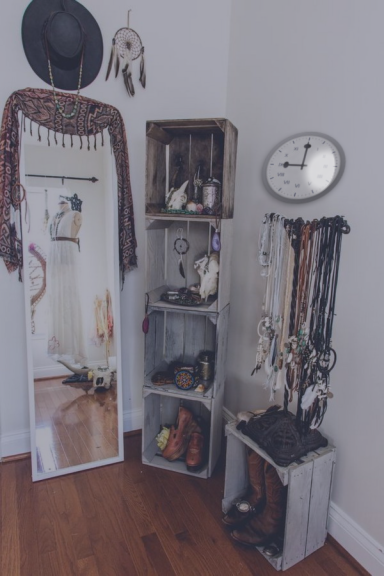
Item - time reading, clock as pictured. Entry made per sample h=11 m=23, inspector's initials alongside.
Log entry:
h=9 m=0
